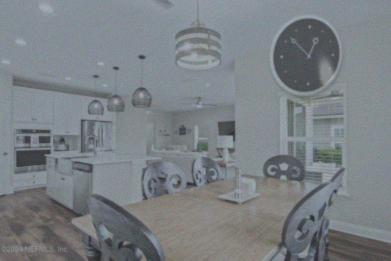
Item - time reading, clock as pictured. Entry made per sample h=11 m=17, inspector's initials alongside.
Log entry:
h=12 m=52
